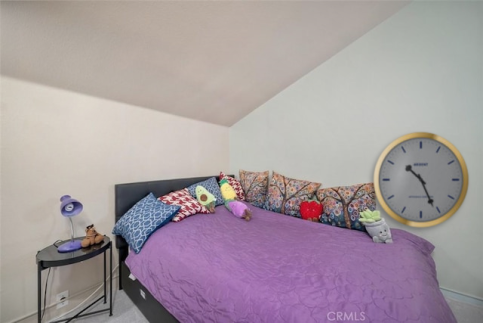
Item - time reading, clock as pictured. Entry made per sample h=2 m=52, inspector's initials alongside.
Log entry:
h=10 m=26
